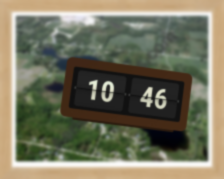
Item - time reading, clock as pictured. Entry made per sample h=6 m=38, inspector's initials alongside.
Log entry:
h=10 m=46
